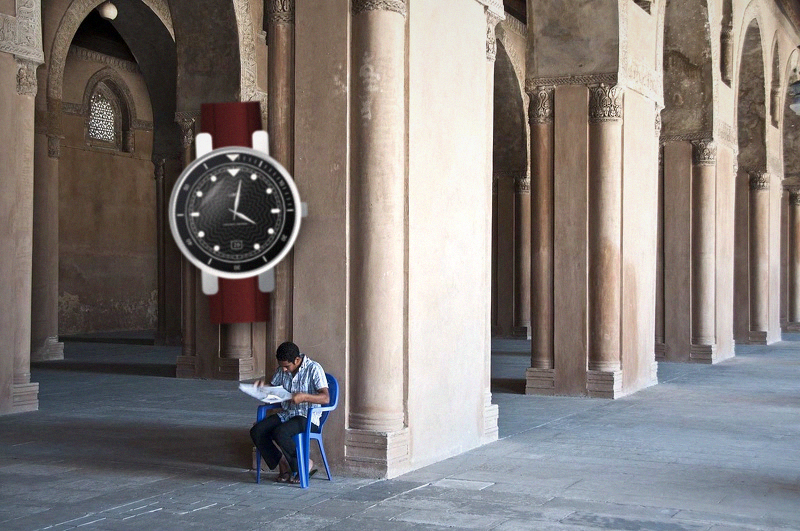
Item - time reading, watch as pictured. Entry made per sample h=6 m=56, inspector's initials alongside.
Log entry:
h=4 m=2
